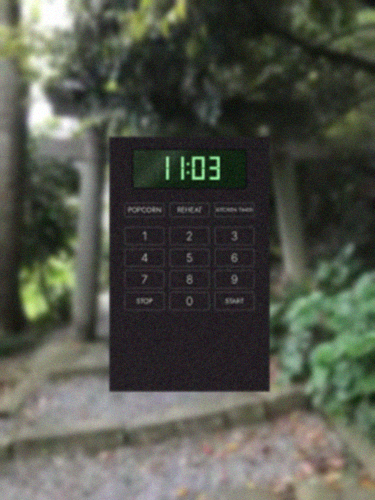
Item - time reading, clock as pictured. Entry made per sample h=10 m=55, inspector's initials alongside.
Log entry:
h=11 m=3
